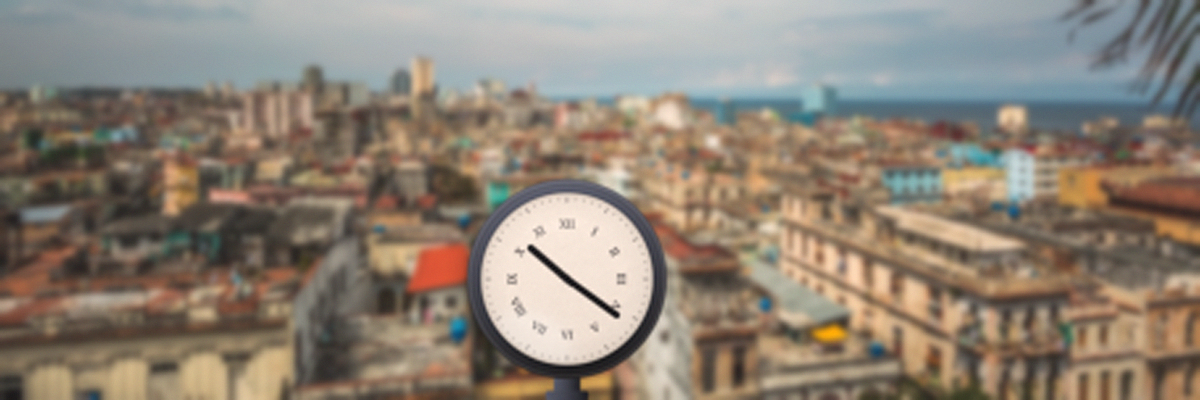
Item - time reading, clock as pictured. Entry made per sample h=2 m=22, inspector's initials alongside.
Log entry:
h=10 m=21
